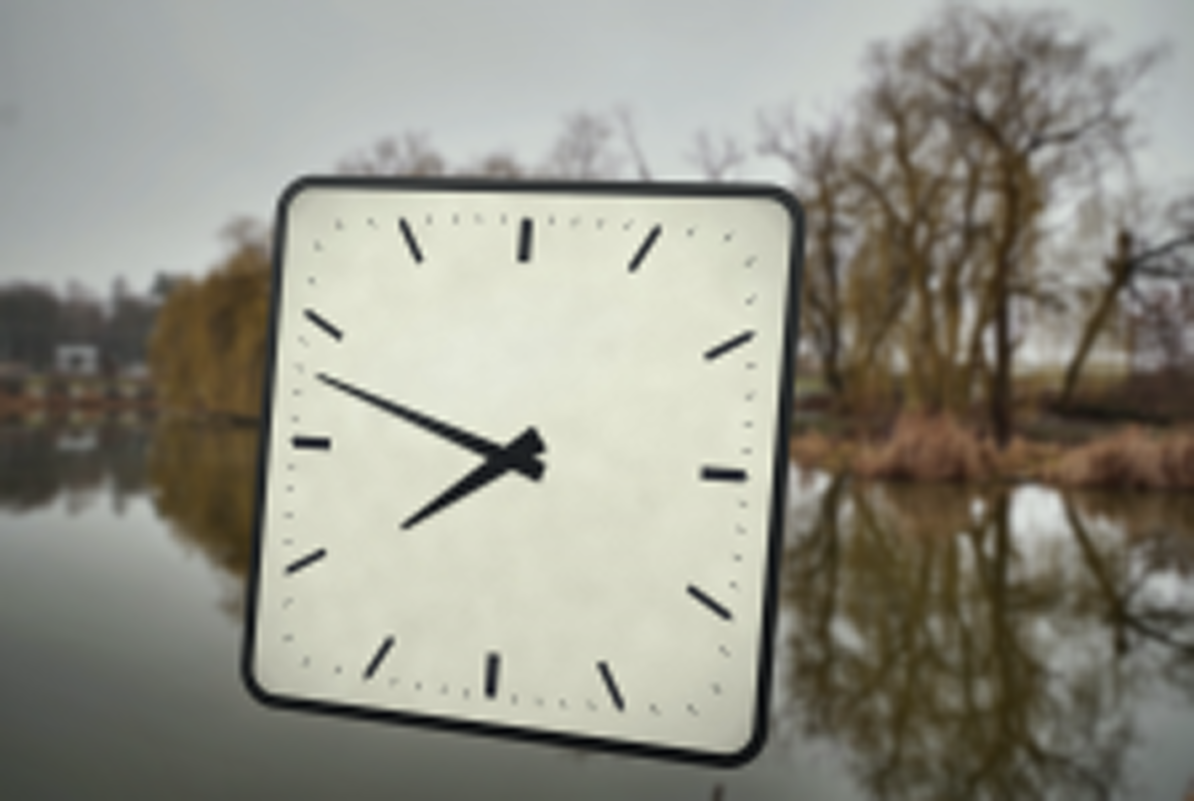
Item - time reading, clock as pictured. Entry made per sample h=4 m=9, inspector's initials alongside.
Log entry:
h=7 m=48
